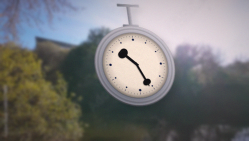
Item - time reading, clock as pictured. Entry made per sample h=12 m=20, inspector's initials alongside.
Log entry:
h=10 m=26
